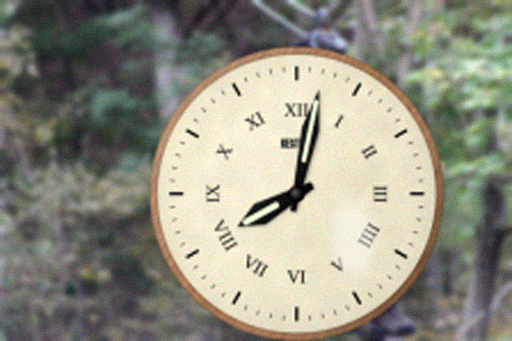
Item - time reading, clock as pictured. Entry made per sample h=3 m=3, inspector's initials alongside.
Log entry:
h=8 m=2
